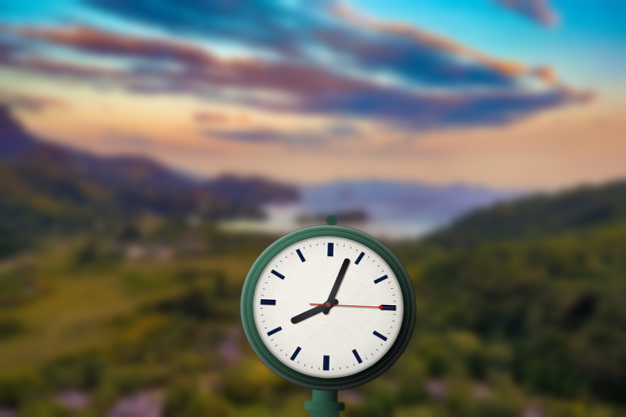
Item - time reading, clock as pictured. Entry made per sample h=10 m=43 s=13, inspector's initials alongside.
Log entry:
h=8 m=3 s=15
